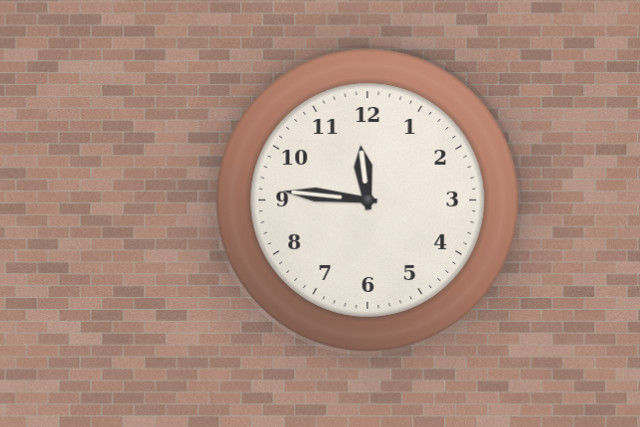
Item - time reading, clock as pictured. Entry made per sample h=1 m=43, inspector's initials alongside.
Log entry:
h=11 m=46
